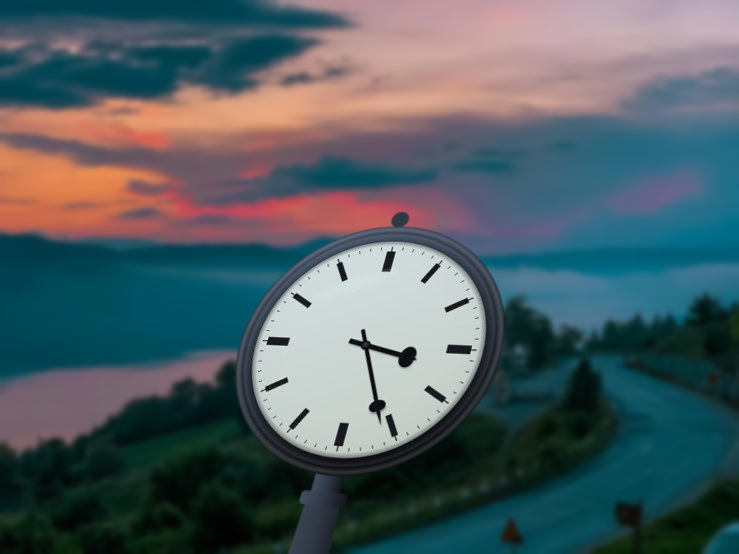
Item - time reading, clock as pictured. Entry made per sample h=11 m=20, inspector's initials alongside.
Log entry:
h=3 m=26
